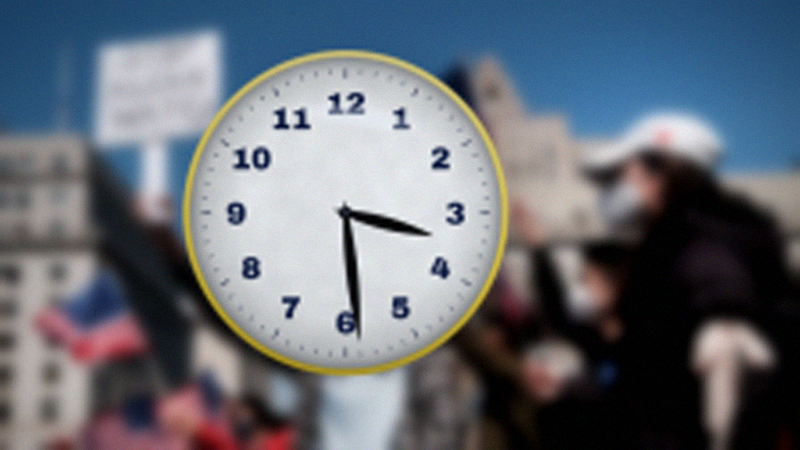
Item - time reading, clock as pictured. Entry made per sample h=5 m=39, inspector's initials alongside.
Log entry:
h=3 m=29
